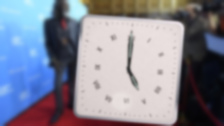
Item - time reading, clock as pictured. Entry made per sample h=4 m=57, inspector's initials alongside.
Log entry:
h=5 m=0
